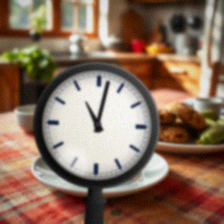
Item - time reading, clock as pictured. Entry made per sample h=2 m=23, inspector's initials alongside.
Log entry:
h=11 m=2
